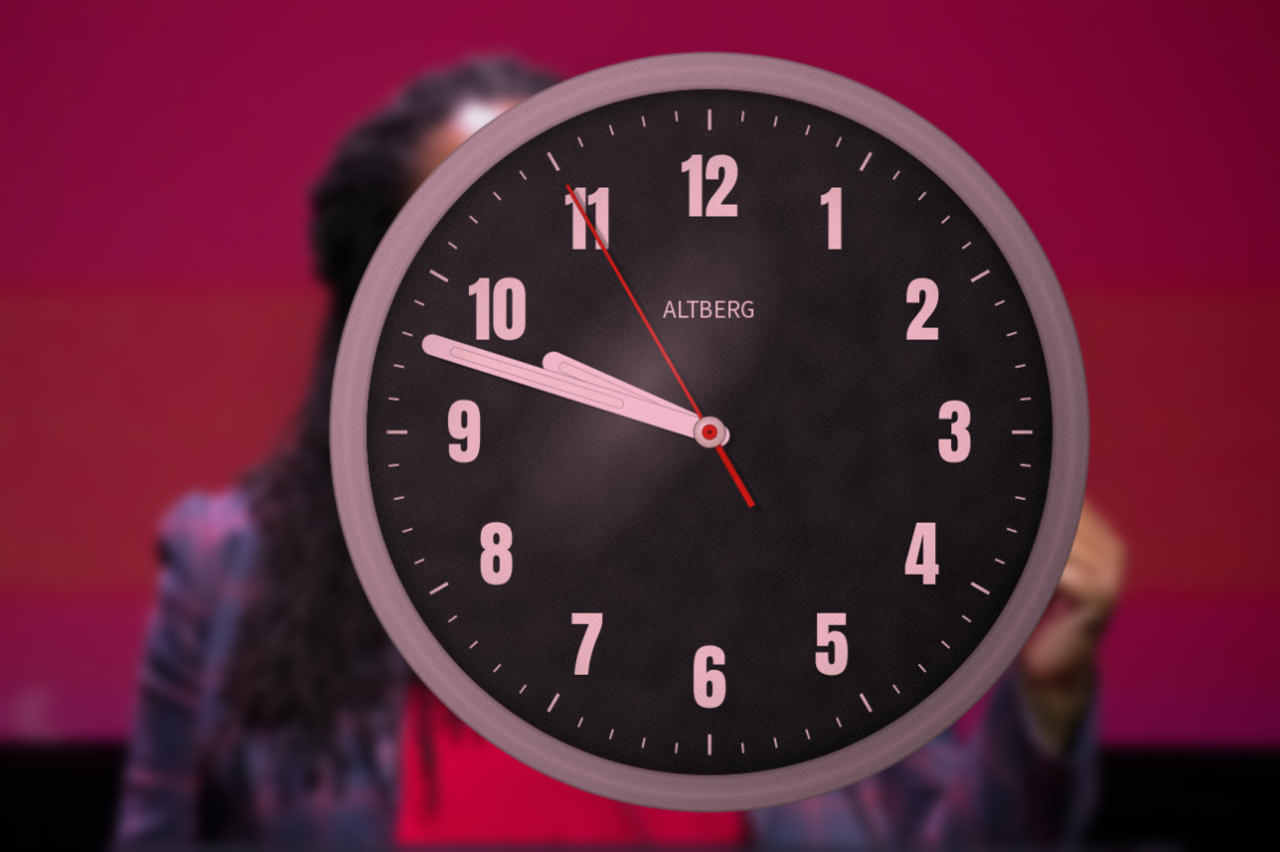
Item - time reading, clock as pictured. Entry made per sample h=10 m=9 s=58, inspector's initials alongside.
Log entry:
h=9 m=47 s=55
